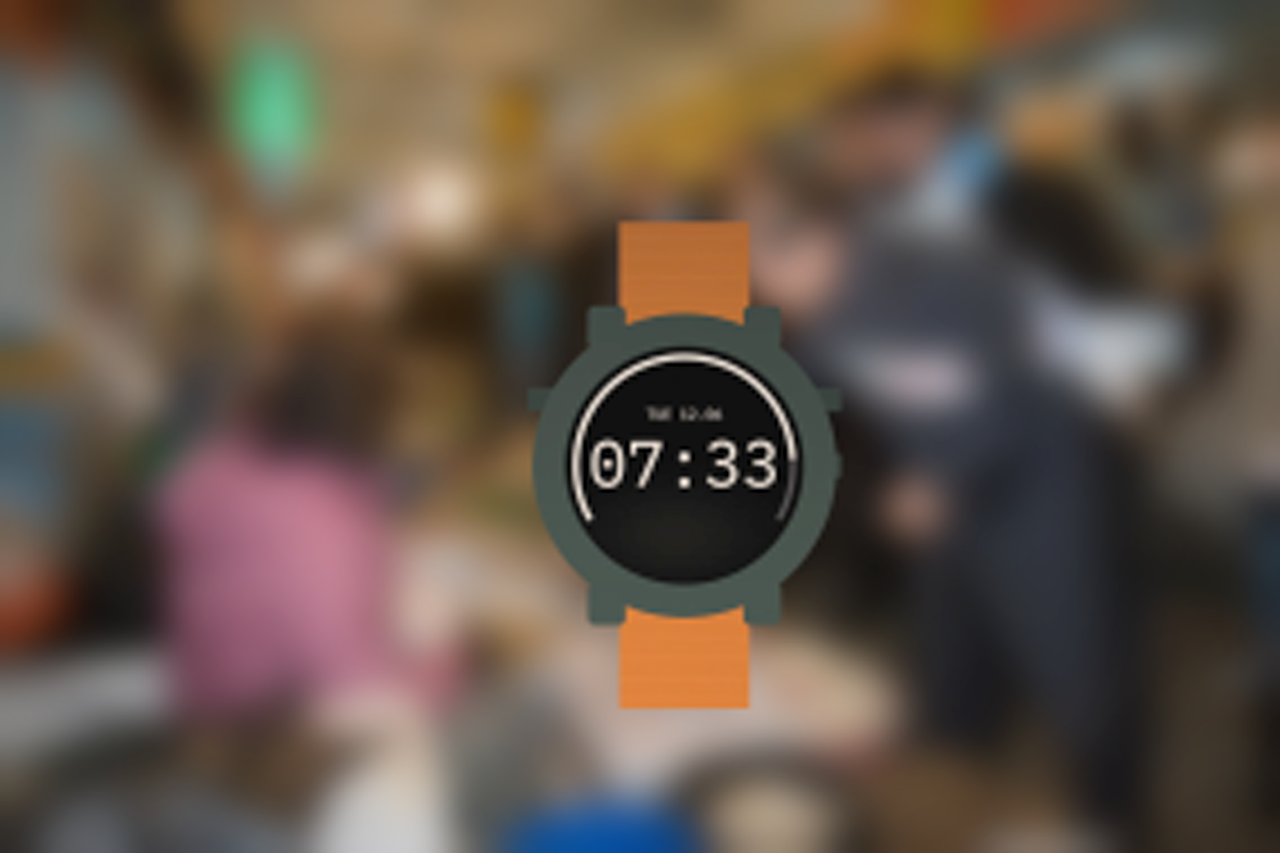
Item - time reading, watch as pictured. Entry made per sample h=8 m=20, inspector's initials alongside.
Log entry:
h=7 m=33
